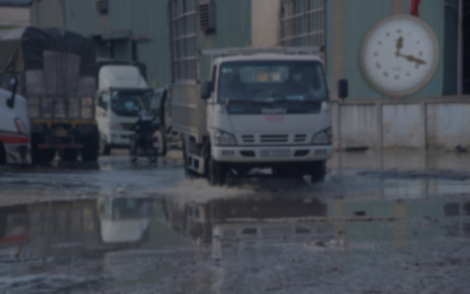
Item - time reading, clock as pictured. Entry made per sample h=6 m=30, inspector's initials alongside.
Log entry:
h=12 m=18
